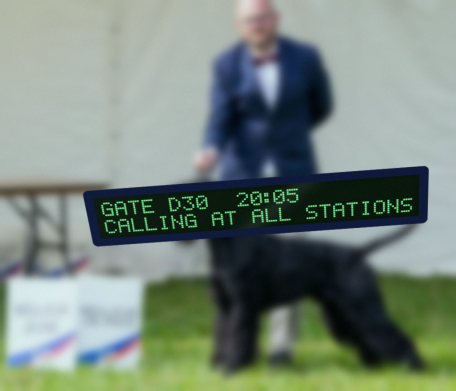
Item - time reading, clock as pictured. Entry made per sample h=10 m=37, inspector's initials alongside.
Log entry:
h=20 m=5
